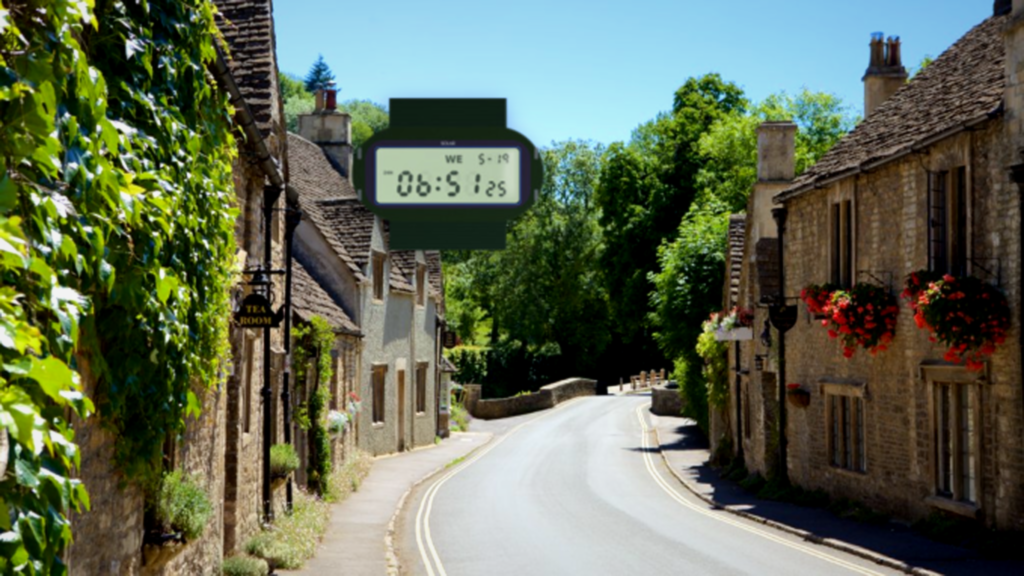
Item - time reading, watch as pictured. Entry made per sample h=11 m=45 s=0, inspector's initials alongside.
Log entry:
h=6 m=51 s=25
